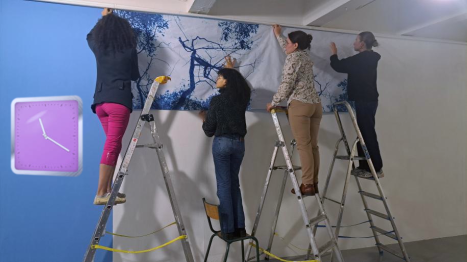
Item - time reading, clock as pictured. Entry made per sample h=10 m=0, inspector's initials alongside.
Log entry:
h=11 m=20
